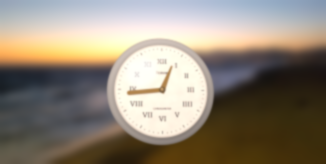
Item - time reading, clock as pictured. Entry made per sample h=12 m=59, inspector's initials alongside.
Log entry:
h=12 m=44
